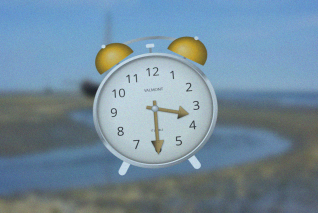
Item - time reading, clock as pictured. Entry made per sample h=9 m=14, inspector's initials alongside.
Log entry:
h=3 m=30
